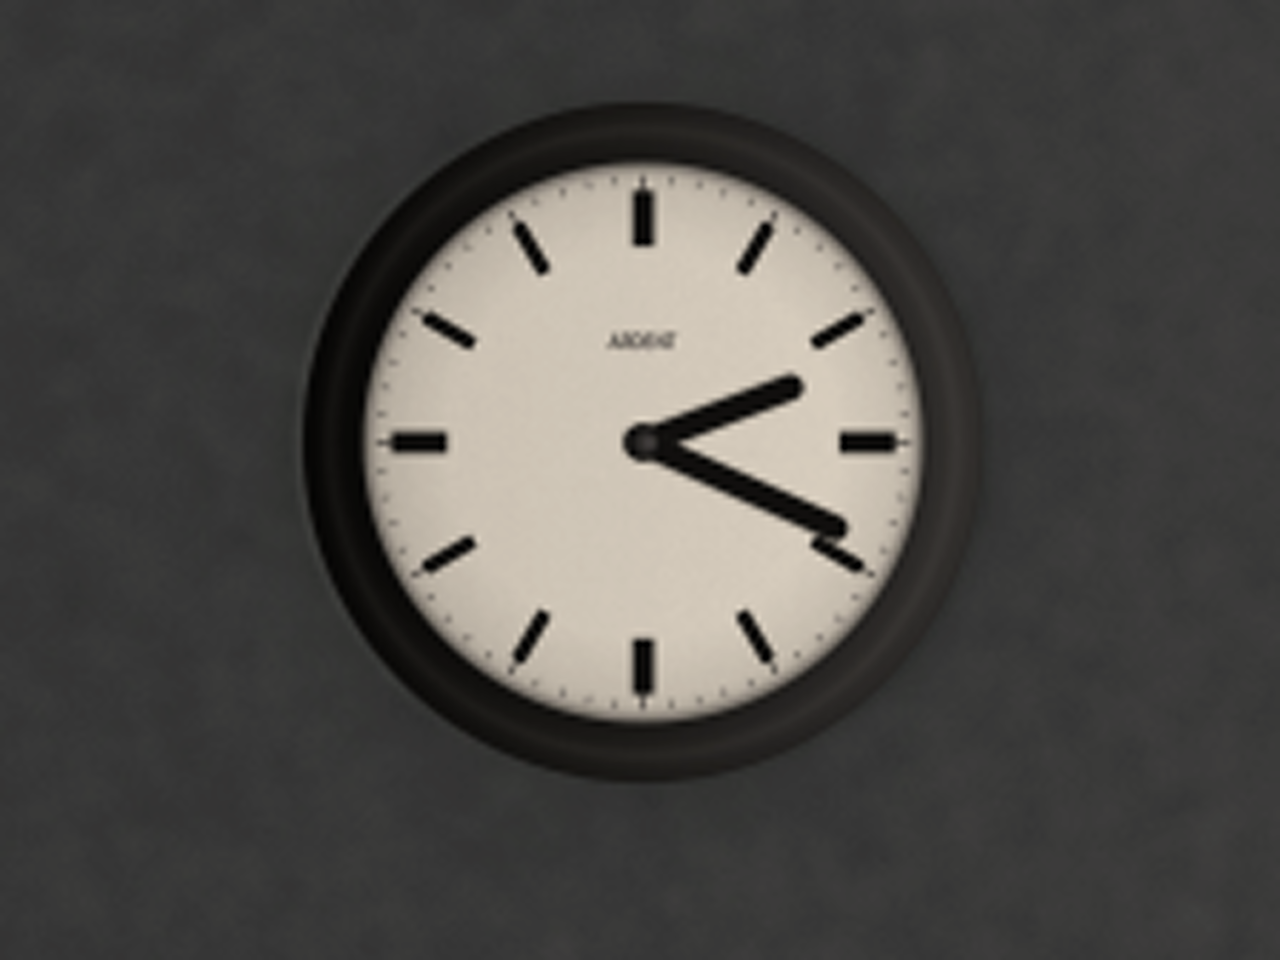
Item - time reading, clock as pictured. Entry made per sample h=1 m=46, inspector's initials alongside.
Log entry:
h=2 m=19
